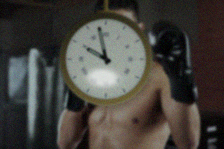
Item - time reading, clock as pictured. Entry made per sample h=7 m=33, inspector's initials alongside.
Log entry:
h=9 m=58
